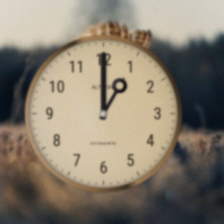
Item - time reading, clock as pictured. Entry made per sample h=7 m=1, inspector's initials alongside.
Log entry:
h=1 m=0
